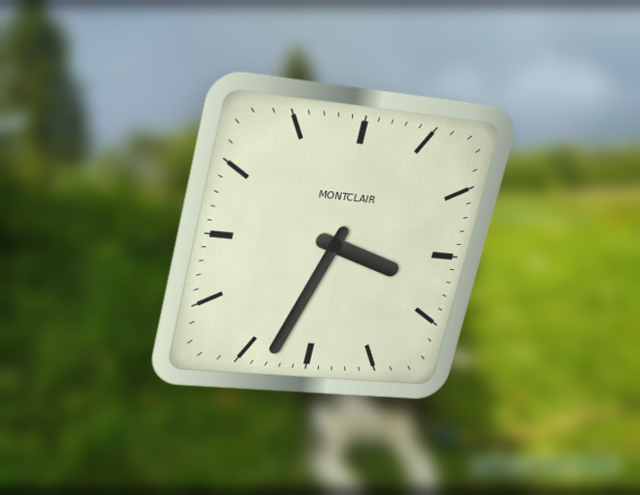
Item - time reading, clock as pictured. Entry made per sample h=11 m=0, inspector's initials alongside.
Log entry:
h=3 m=33
